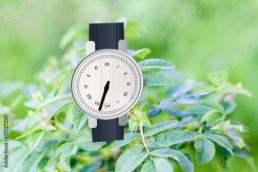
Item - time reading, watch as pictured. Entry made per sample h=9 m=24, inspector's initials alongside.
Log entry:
h=6 m=33
